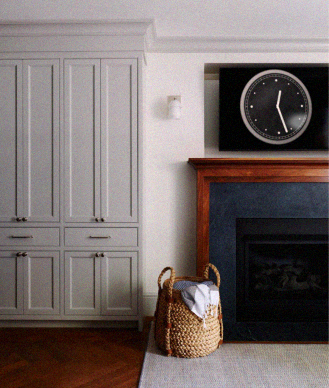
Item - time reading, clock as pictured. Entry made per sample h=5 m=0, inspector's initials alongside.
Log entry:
h=12 m=27
